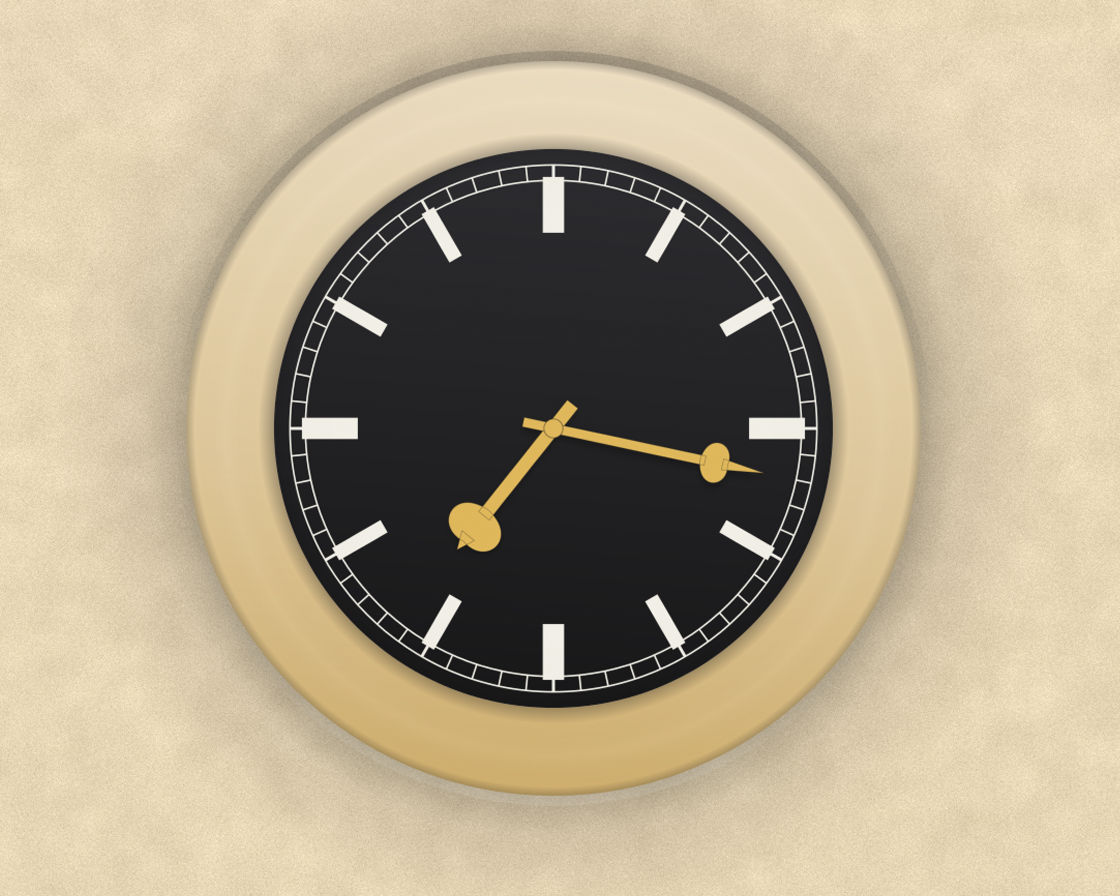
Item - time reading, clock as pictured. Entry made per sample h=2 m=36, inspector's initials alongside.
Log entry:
h=7 m=17
